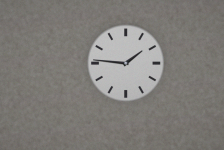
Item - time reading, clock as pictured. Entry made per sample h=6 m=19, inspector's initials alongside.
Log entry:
h=1 m=46
